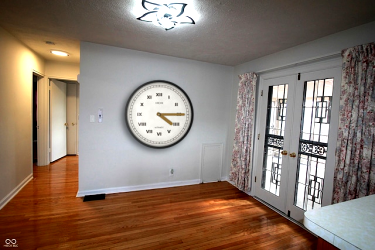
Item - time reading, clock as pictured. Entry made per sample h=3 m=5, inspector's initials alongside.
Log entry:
h=4 m=15
